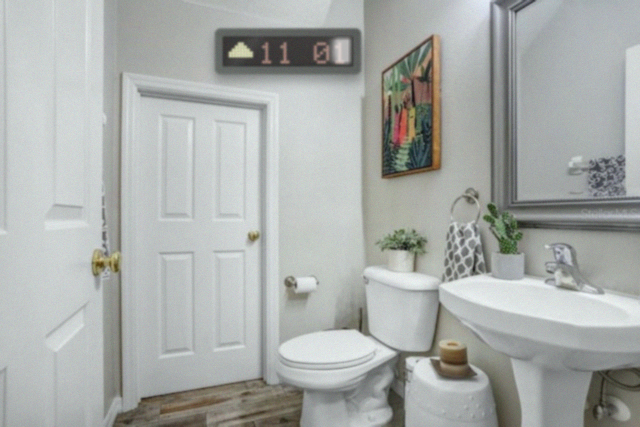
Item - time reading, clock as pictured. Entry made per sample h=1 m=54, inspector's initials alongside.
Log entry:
h=11 m=1
